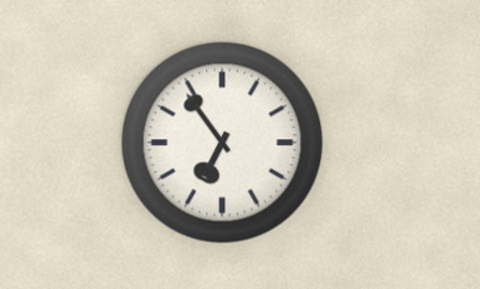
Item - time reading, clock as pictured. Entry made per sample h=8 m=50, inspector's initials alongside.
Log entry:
h=6 m=54
